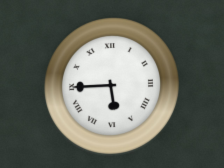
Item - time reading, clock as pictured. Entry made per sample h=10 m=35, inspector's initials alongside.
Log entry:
h=5 m=45
